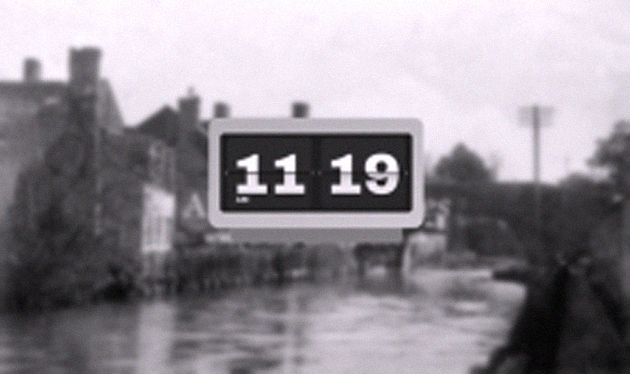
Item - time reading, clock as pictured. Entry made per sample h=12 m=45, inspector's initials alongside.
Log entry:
h=11 m=19
